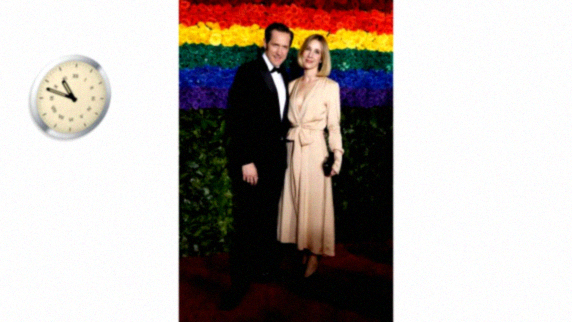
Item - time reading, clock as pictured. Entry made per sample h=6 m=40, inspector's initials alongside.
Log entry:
h=10 m=48
